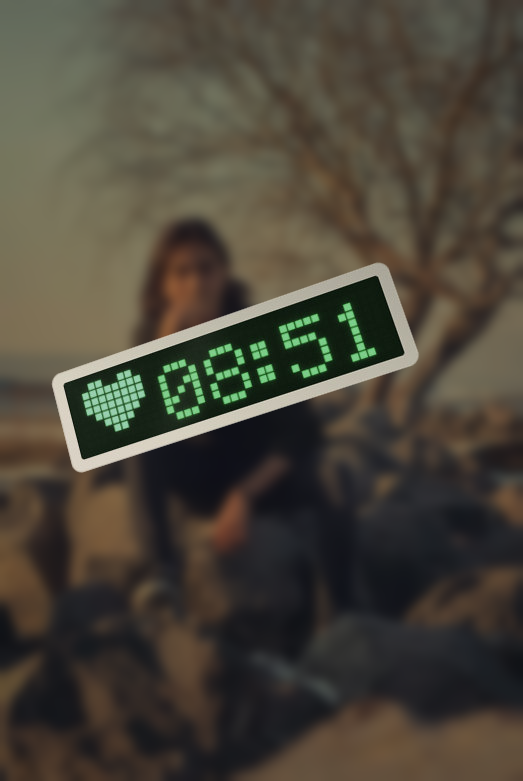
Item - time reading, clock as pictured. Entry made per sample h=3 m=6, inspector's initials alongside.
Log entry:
h=8 m=51
